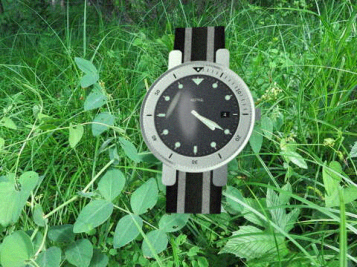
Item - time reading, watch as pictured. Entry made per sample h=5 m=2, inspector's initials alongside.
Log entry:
h=4 m=20
